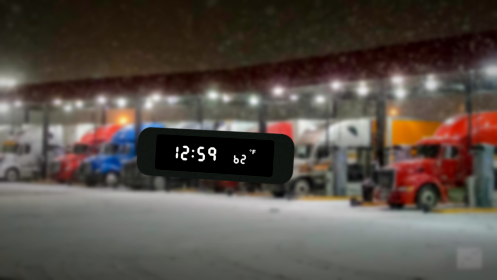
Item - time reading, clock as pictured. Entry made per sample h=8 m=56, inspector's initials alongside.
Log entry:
h=12 m=59
